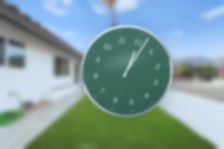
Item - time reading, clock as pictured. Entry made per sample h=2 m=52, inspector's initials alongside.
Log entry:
h=12 m=2
